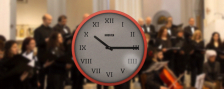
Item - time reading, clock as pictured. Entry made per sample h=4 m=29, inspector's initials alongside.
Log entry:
h=10 m=15
